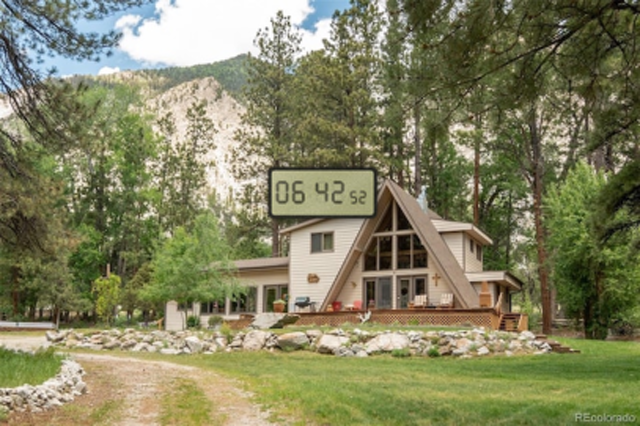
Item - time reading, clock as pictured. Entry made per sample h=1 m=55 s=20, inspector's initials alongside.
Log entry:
h=6 m=42 s=52
